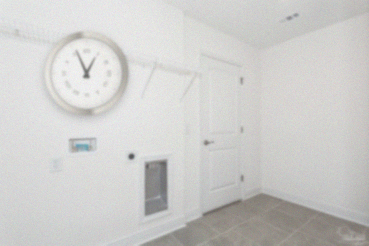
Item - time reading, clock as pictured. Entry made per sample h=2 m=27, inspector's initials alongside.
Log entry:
h=12 m=56
